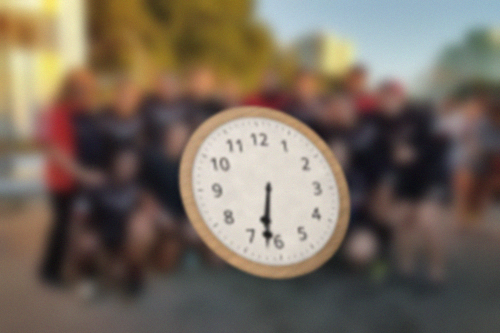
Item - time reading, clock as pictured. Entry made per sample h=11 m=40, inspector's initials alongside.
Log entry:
h=6 m=32
